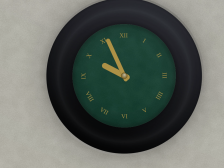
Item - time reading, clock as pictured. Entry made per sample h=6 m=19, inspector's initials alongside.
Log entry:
h=9 m=56
